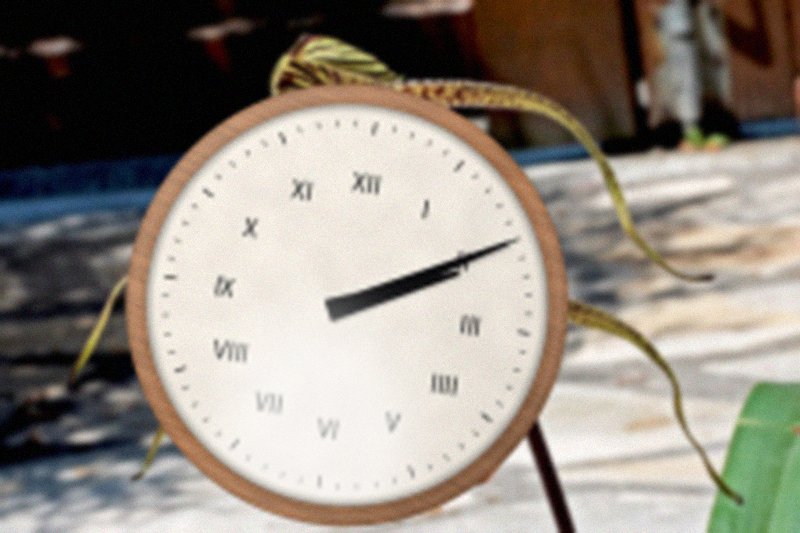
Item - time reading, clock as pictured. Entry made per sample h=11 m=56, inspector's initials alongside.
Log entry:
h=2 m=10
